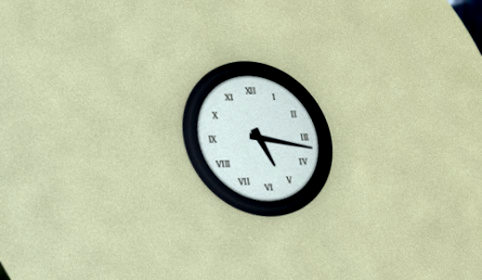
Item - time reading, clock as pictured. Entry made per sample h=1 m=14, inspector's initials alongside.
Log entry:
h=5 m=17
